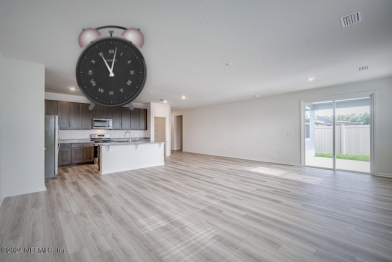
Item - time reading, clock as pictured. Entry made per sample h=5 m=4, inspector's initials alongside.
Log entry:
h=11 m=2
